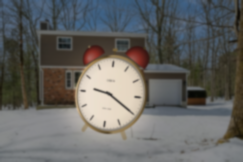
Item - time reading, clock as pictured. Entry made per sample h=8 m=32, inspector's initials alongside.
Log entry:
h=9 m=20
